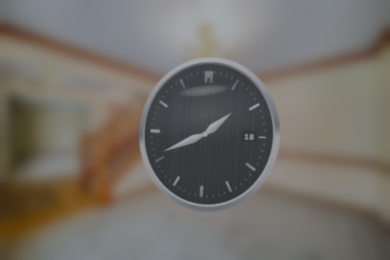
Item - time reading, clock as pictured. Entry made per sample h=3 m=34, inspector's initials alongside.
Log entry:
h=1 m=41
